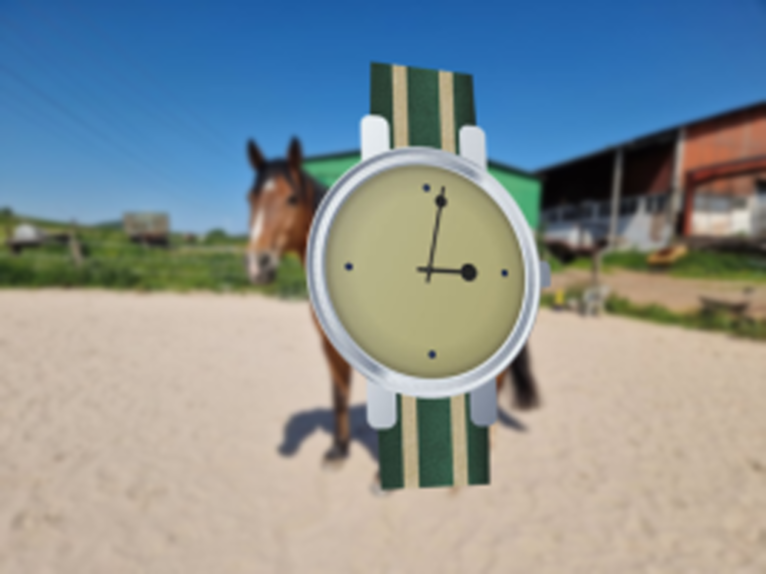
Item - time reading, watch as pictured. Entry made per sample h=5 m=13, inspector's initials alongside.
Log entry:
h=3 m=2
